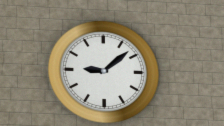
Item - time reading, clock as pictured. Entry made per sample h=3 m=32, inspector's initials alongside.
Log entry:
h=9 m=8
